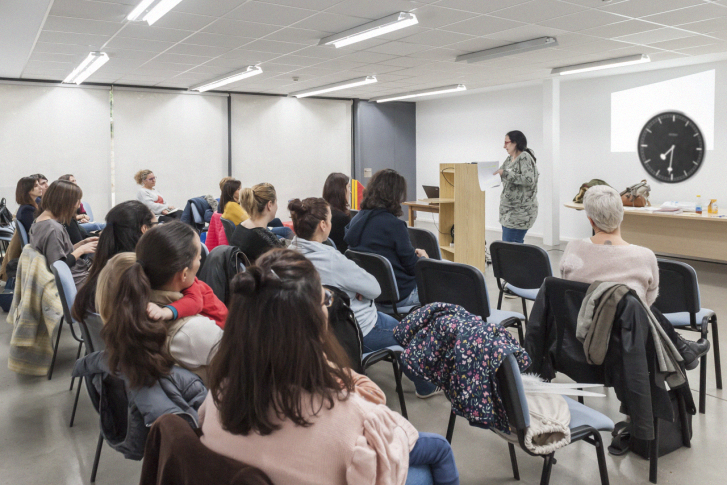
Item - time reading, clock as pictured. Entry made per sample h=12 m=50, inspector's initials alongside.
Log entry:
h=7 m=31
